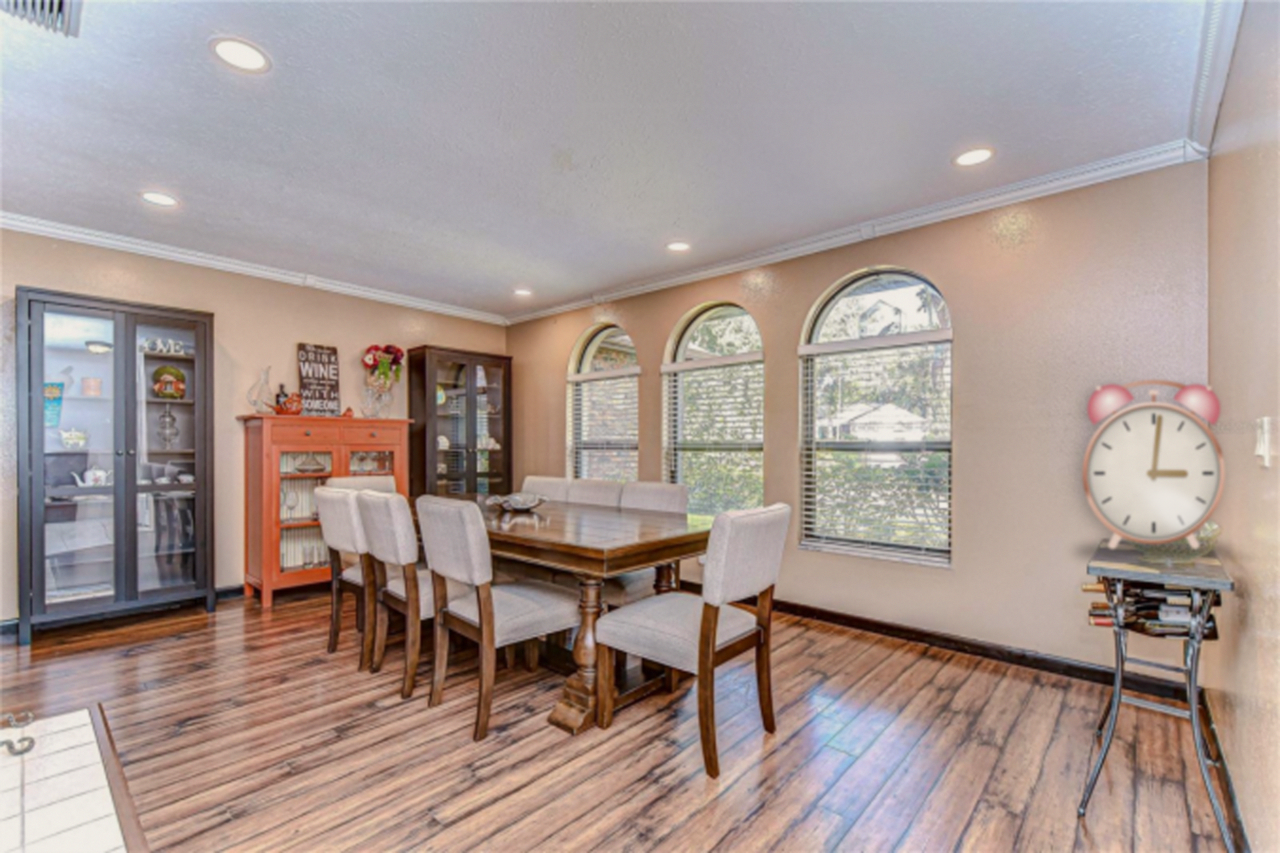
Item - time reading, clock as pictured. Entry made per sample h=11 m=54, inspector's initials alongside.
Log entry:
h=3 m=1
